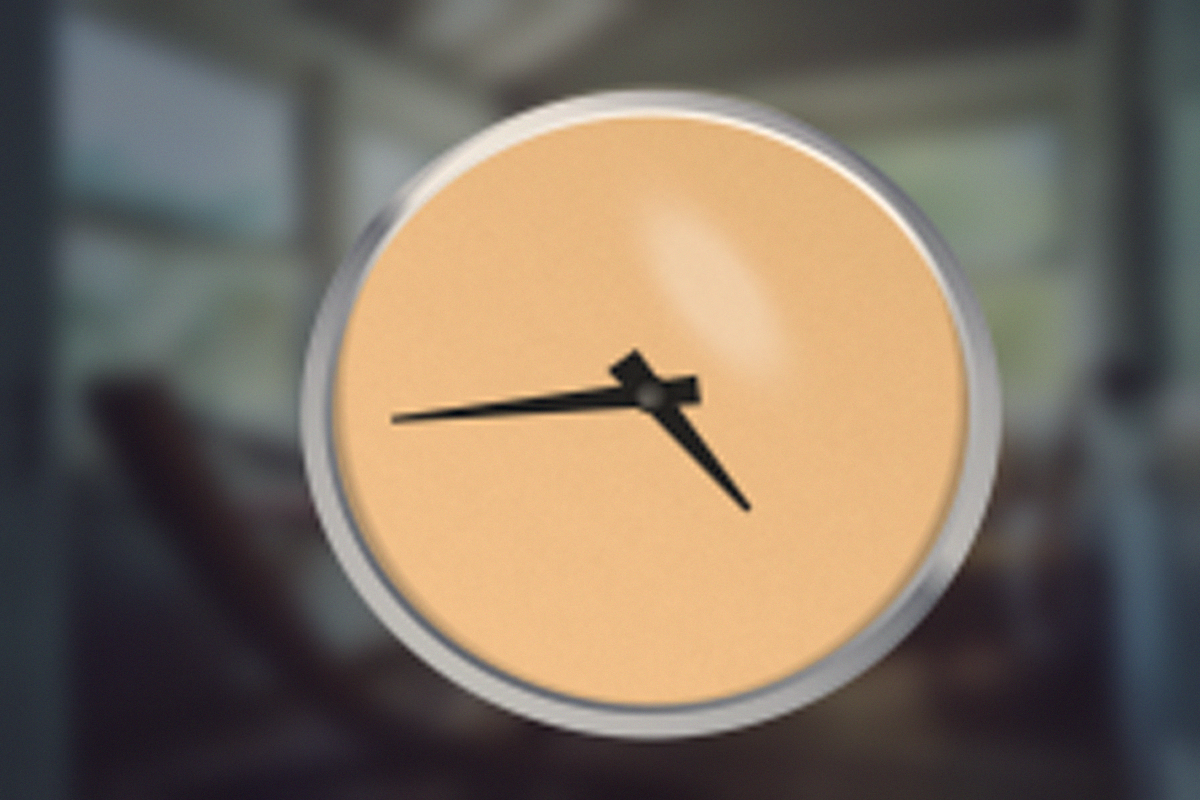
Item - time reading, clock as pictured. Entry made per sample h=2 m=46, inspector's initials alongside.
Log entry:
h=4 m=44
